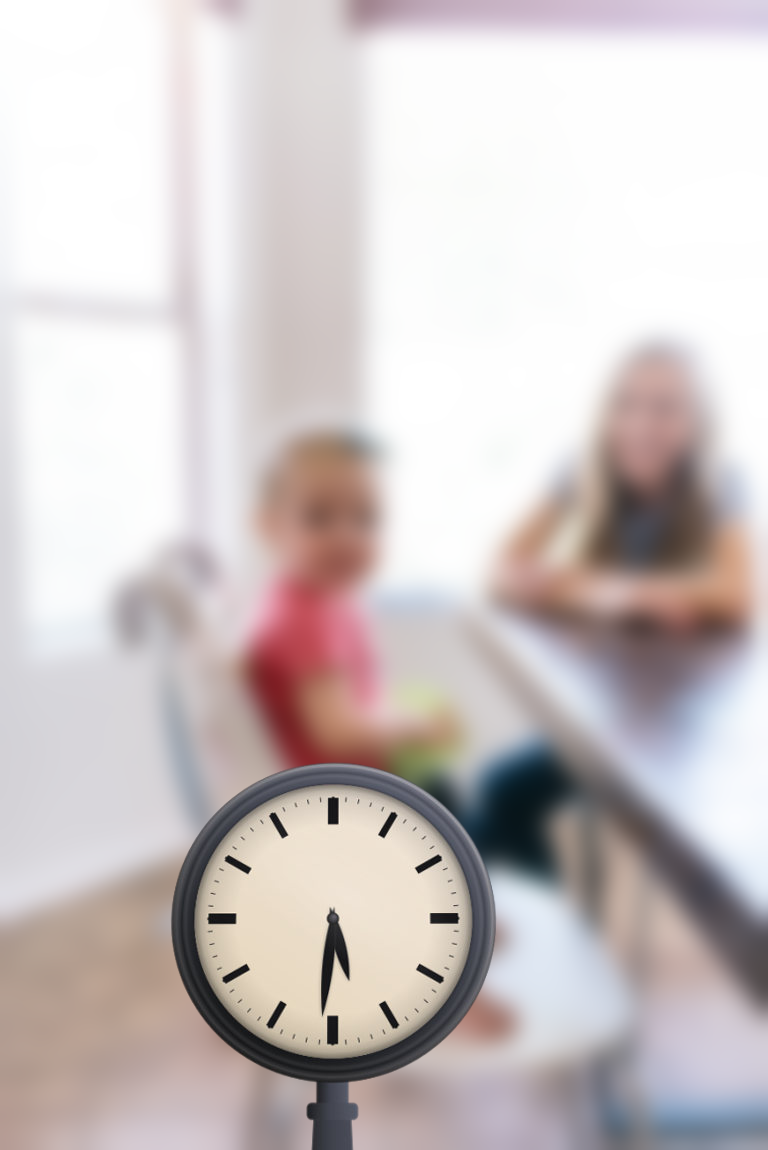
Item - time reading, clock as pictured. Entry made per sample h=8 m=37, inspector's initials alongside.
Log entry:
h=5 m=31
